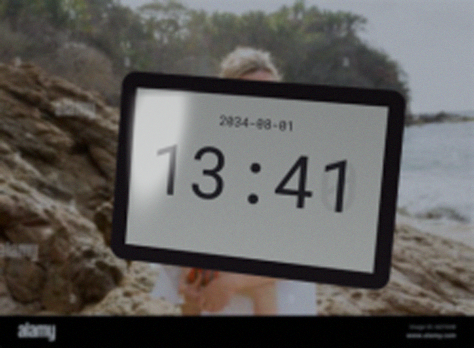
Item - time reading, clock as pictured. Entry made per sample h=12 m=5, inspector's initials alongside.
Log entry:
h=13 m=41
